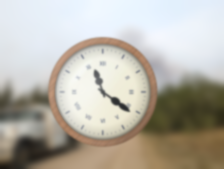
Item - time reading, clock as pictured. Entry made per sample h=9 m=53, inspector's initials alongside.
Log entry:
h=11 m=21
